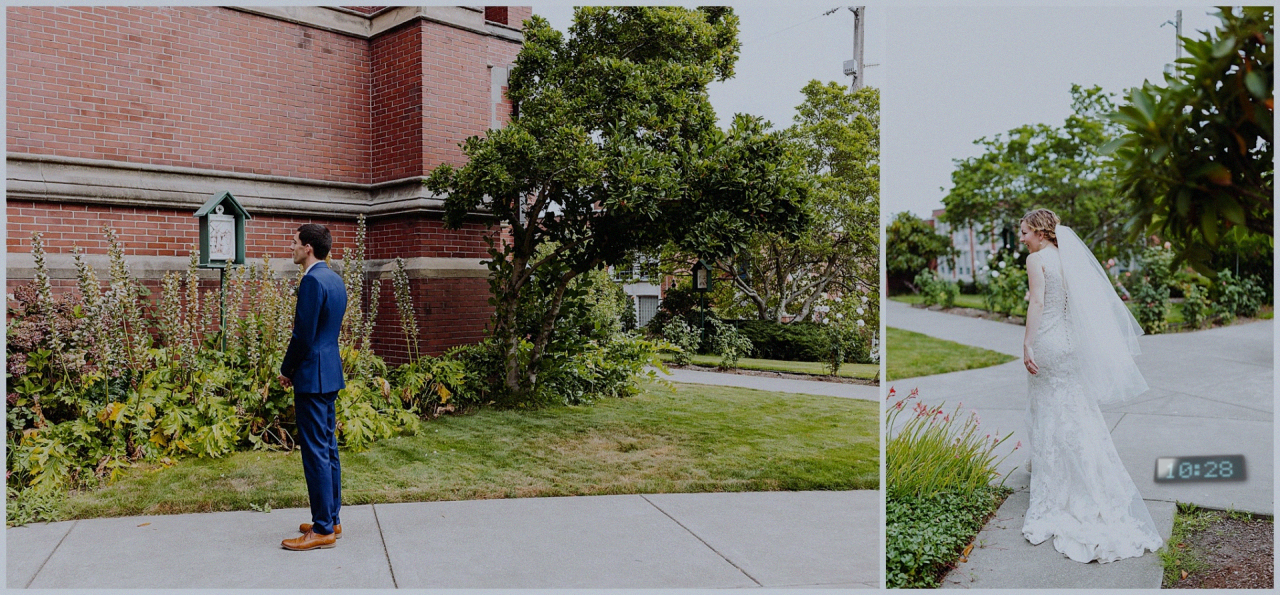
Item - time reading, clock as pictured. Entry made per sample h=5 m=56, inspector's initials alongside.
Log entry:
h=10 m=28
